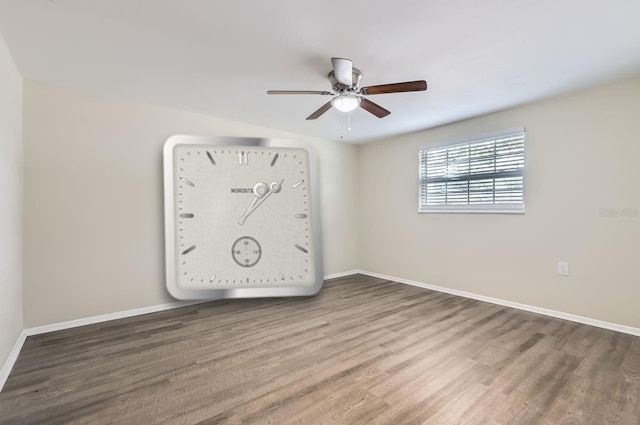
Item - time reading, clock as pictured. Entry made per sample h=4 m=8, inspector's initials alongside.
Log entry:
h=1 m=8
